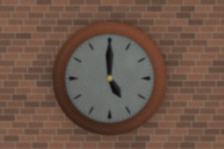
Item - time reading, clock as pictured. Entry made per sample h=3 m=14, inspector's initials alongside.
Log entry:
h=5 m=0
